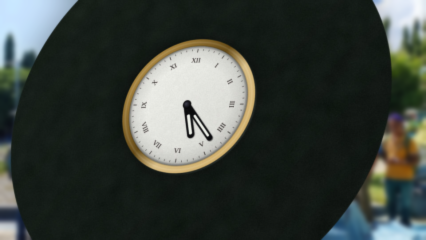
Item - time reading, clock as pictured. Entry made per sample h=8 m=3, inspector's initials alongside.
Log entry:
h=5 m=23
